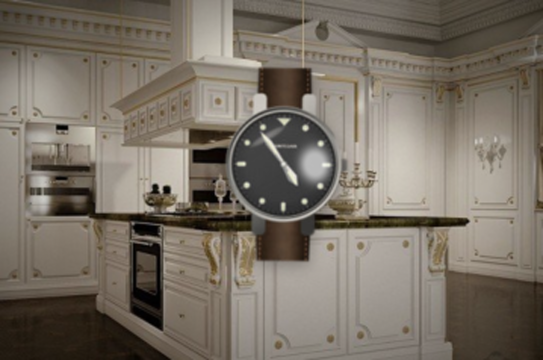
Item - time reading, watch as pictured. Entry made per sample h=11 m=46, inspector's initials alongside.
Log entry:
h=4 m=54
